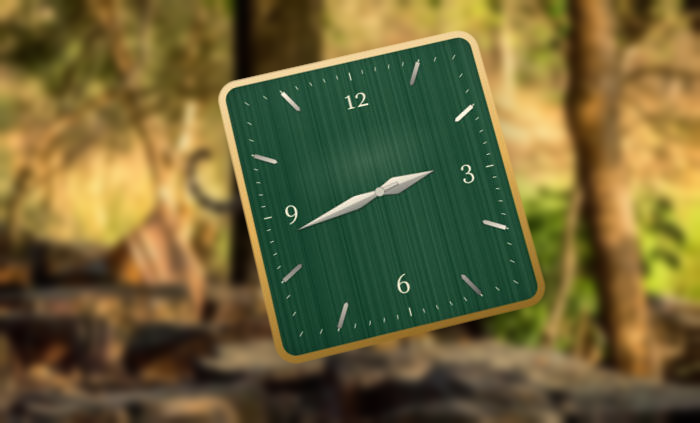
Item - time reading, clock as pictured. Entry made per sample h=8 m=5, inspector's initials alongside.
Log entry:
h=2 m=43
